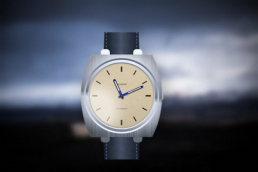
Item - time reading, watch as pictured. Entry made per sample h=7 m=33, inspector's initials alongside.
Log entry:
h=11 m=11
